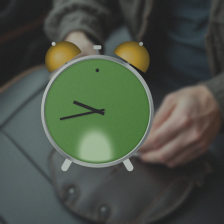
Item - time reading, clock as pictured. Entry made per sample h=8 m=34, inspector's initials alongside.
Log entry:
h=9 m=43
